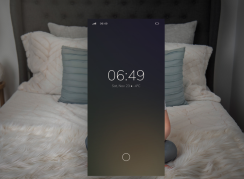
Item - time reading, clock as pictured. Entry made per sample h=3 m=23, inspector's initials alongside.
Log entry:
h=6 m=49
